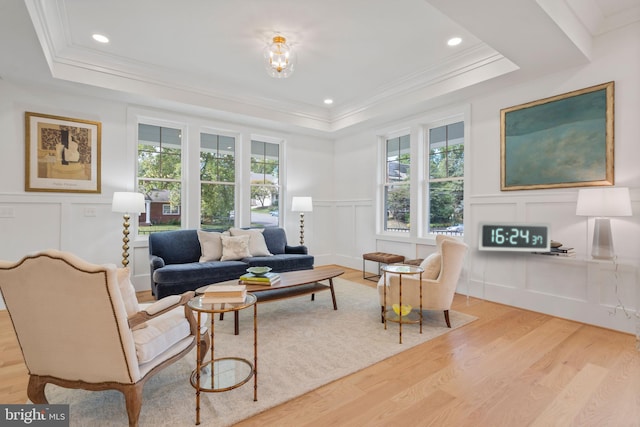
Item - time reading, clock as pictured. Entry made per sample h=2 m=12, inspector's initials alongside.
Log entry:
h=16 m=24
